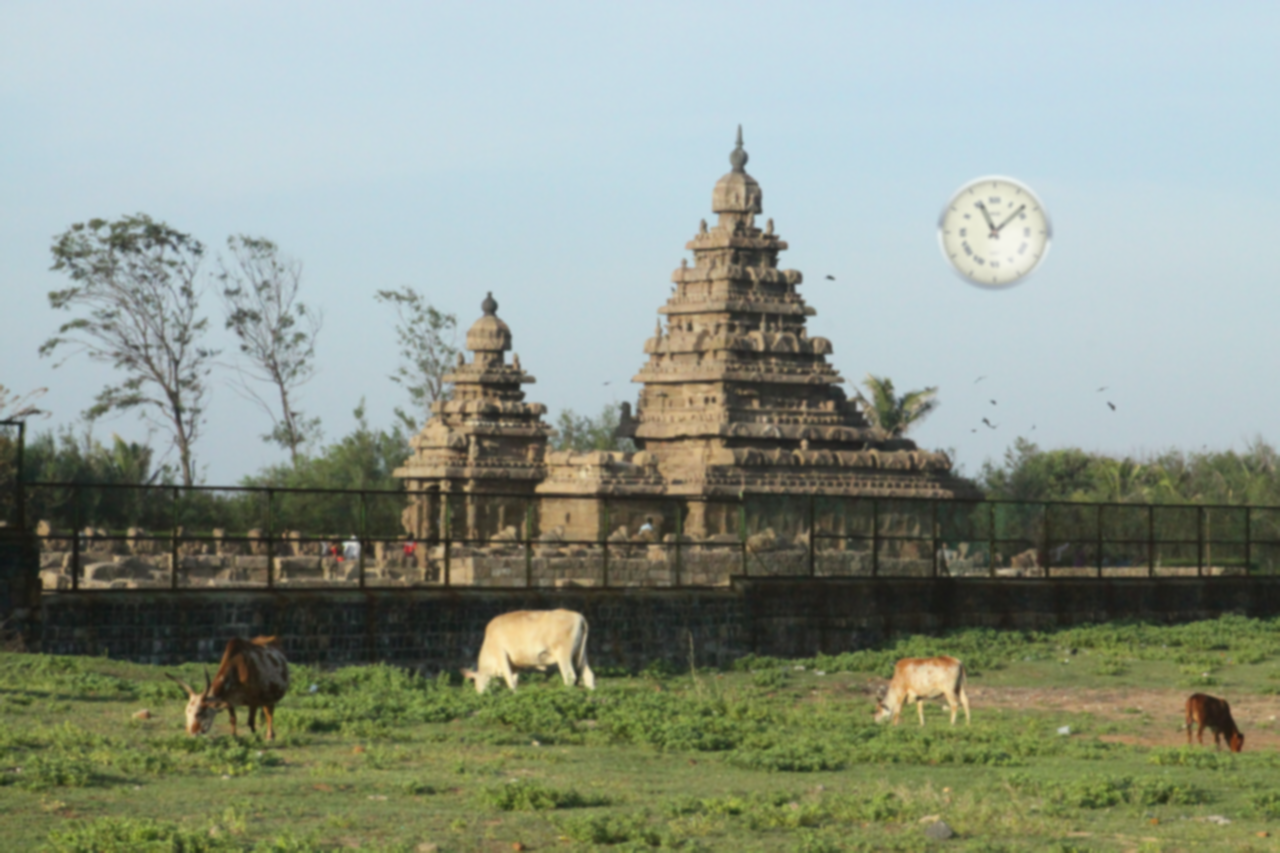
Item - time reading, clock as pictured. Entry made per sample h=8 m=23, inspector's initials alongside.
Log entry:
h=11 m=8
